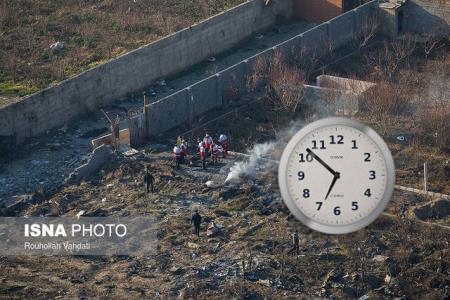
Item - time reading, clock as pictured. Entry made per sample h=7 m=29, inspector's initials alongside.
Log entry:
h=6 m=52
